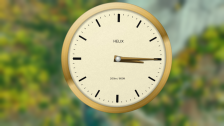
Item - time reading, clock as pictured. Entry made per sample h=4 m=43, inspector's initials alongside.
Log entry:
h=3 m=15
